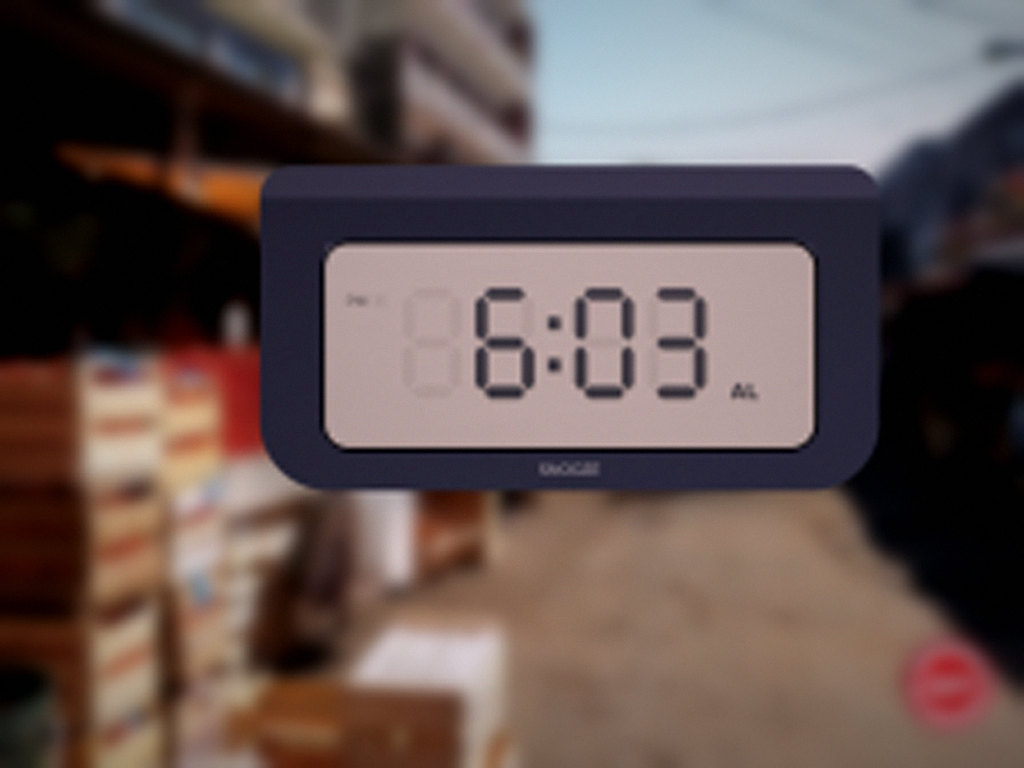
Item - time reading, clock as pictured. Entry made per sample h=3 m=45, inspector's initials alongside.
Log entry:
h=6 m=3
